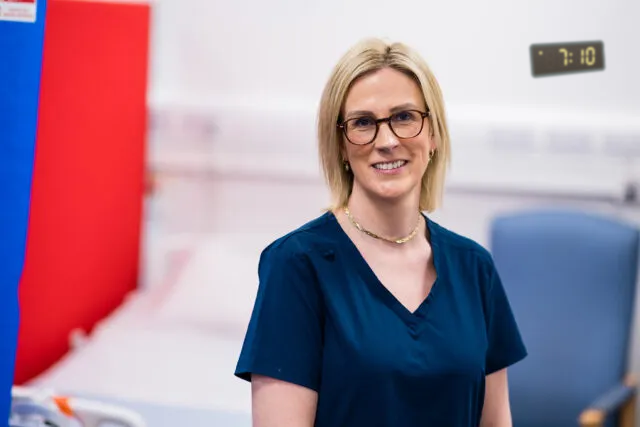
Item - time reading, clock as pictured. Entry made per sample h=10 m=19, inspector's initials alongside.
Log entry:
h=7 m=10
